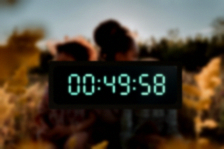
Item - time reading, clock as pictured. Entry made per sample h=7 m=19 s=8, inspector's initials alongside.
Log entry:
h=0 m=49 s=58
